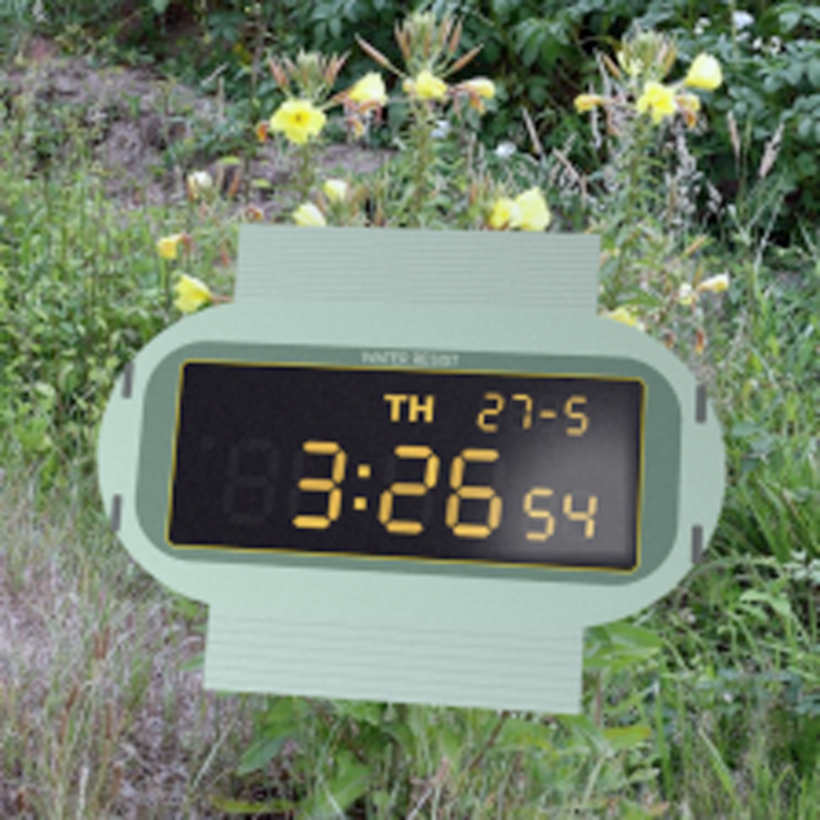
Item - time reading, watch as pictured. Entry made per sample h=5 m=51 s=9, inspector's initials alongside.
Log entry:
h=3 m=26 s=54
